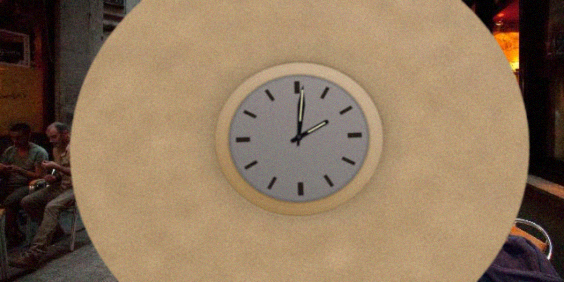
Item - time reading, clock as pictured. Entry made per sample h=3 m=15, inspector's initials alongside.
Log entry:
h=2 m=1
